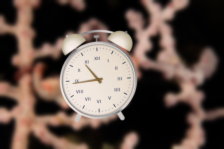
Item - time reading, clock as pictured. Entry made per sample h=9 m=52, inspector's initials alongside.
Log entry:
h=10 m=44
